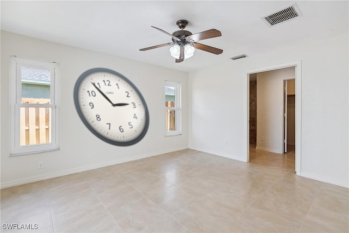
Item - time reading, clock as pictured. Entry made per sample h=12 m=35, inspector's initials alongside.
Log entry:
h=2 m=54
